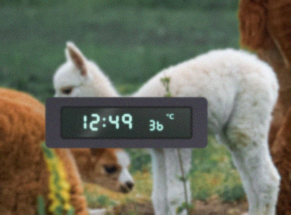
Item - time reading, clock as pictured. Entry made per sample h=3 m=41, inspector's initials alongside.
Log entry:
h=12 m=49
